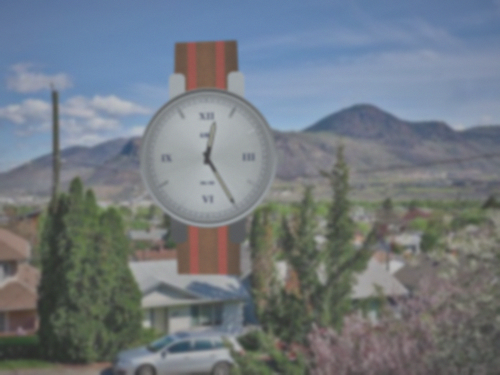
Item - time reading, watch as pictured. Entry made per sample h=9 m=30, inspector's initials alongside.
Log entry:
h=12 m=25
